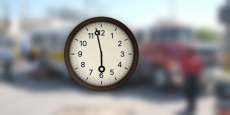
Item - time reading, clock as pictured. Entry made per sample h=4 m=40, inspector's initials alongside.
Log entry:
h=5 m=58
